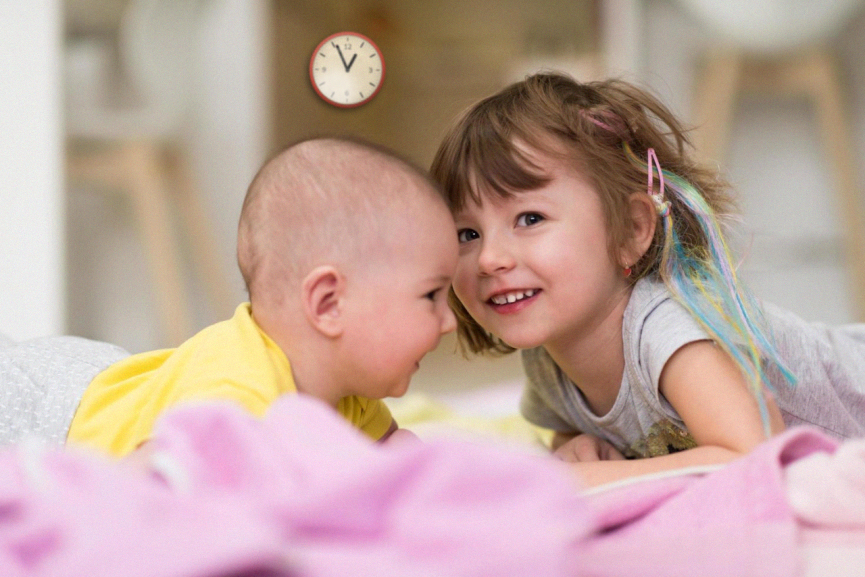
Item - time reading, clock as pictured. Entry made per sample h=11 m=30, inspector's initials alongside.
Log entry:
h=12 m=56
